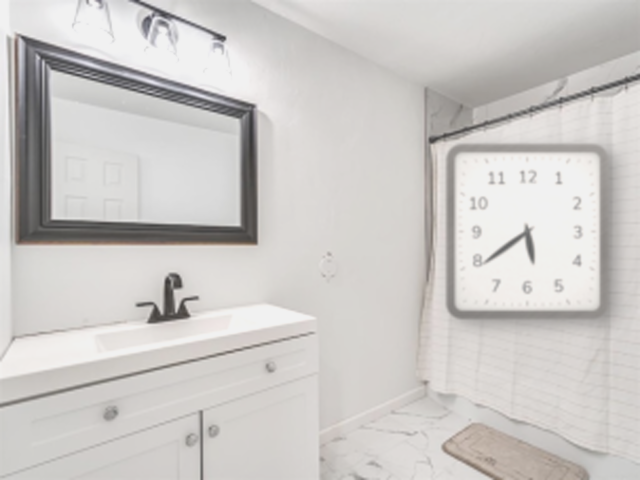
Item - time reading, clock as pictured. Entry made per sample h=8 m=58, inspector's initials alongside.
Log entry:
h=5 m=39
